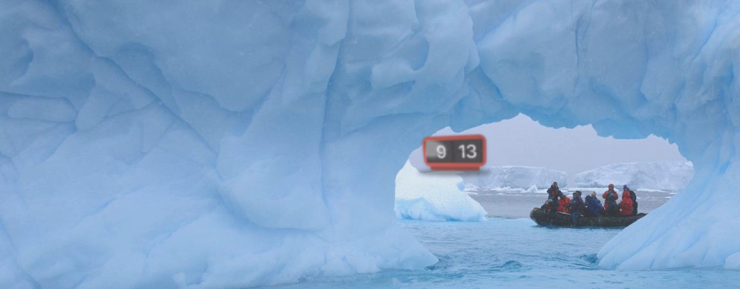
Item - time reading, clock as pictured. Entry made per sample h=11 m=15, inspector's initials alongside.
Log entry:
h=9 m=13
